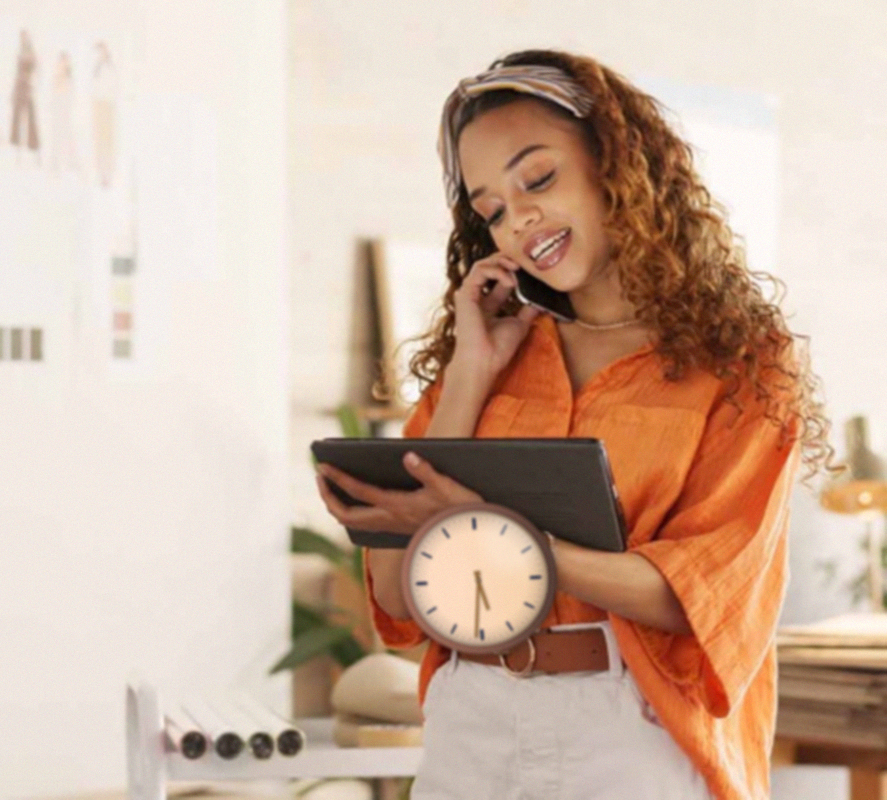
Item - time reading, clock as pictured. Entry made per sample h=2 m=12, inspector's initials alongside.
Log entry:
h=5 m=31
